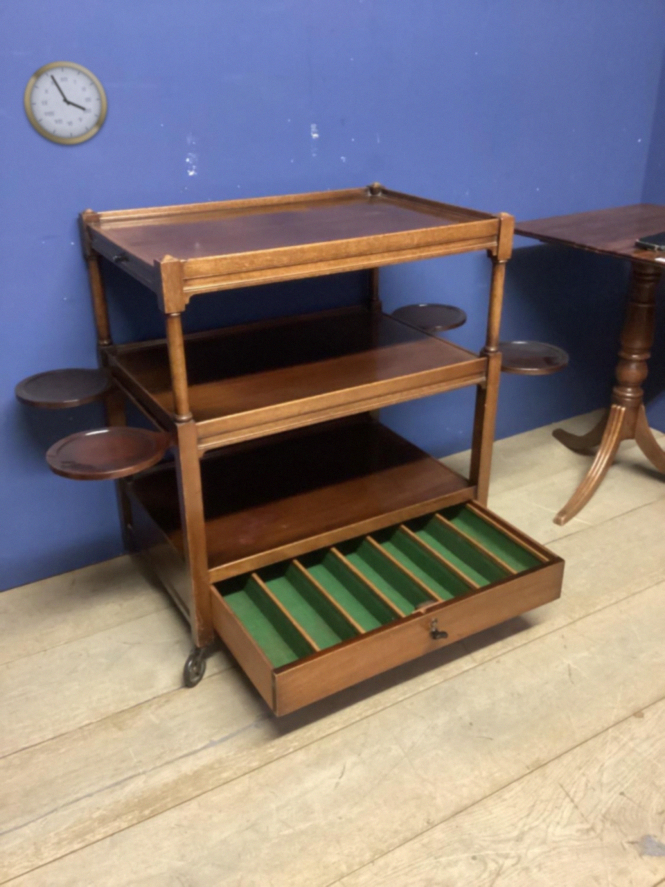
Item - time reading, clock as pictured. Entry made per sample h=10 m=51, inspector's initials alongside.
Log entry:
h=3 m=56
